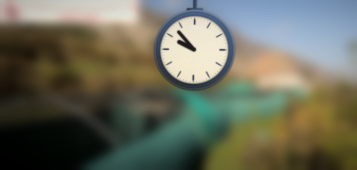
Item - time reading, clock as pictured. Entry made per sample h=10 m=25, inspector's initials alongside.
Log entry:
h=9 m=53
